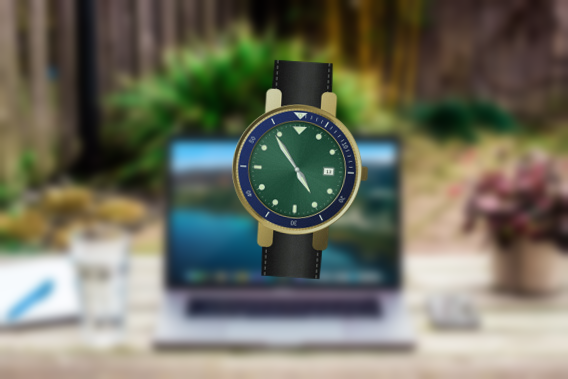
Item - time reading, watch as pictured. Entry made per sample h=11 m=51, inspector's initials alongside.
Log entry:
h=4 m=54
